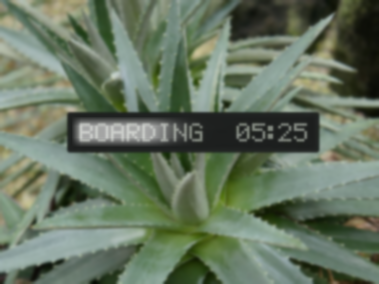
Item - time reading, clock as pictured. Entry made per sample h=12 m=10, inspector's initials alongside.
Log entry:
h=5 m=25
